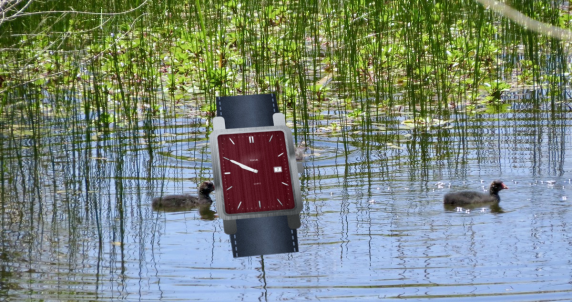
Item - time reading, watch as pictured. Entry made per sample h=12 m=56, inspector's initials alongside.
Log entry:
h=9 m=50
